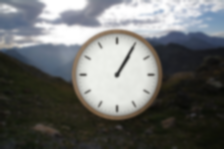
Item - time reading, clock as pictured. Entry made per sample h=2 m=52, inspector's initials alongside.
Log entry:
h=1 m=5
